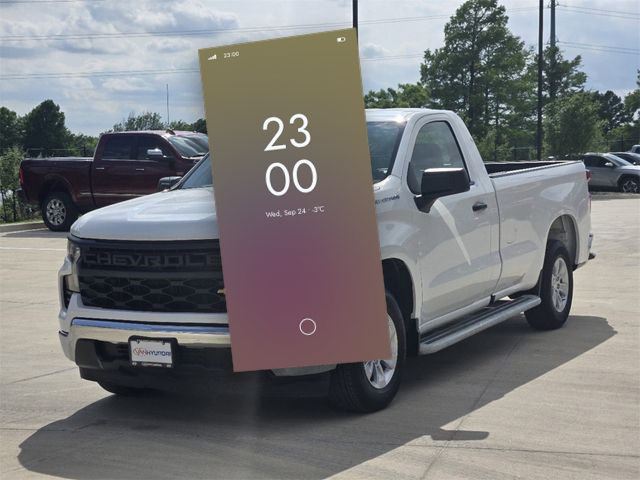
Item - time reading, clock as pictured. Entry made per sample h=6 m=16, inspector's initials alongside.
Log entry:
h=23 m=0
